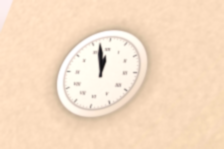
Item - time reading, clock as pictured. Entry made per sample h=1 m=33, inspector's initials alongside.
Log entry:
h=11 m=57
